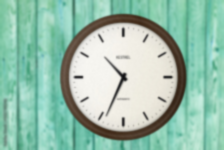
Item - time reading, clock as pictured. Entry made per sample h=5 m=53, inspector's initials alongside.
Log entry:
h=10 m=34
